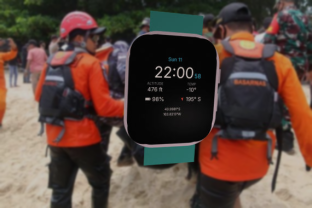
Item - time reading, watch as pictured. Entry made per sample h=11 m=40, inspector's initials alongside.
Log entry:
h=22 m=0
